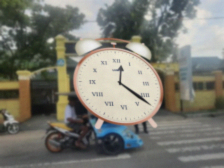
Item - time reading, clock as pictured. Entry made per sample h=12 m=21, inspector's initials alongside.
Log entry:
h=12 m=22
